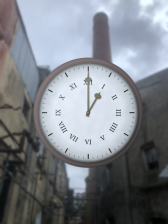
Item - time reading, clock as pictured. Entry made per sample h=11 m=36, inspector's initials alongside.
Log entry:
h=1 m=0
